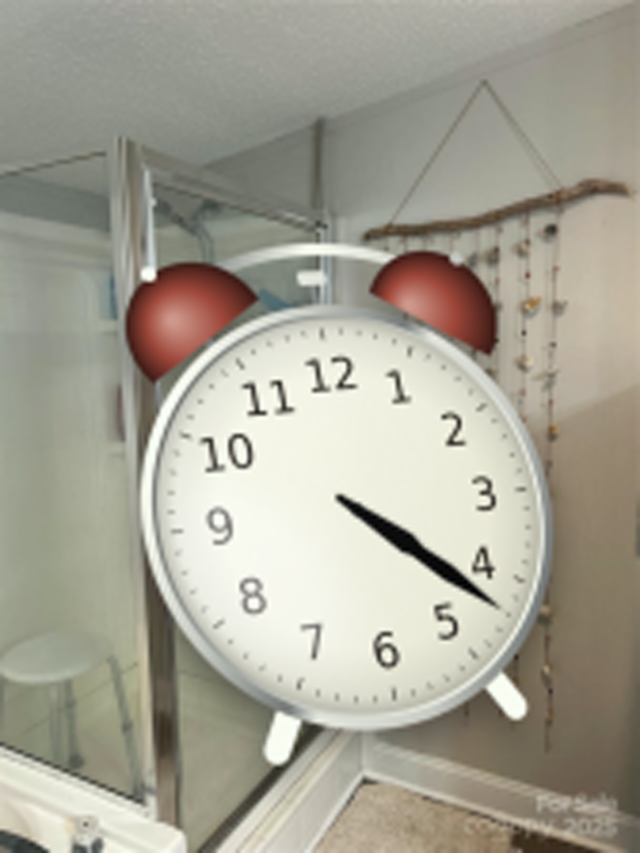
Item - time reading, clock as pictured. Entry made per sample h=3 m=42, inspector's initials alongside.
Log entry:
h=4 m=22
